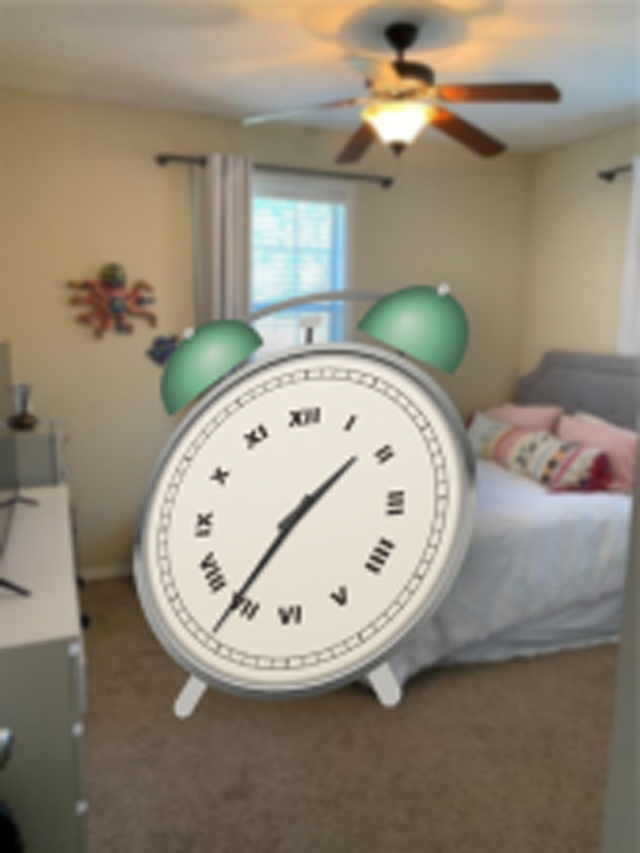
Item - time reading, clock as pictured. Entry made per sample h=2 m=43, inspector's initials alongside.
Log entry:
h=1 m=36
